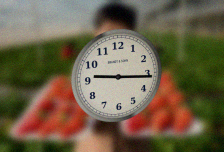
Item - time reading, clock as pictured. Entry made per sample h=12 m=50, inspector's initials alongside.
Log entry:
h=9 m=16
